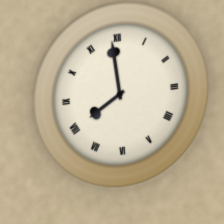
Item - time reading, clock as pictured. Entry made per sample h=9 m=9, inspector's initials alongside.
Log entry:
h=7 m=59
